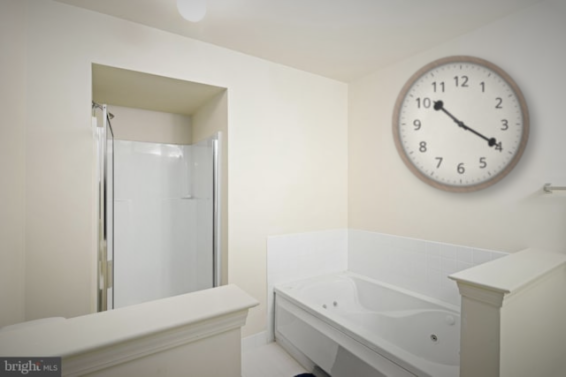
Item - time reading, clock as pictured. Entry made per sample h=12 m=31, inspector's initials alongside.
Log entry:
h=10 m=20
